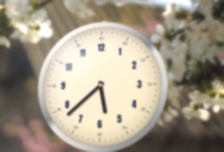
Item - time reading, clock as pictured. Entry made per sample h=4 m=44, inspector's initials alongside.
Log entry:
h=5 m=38
